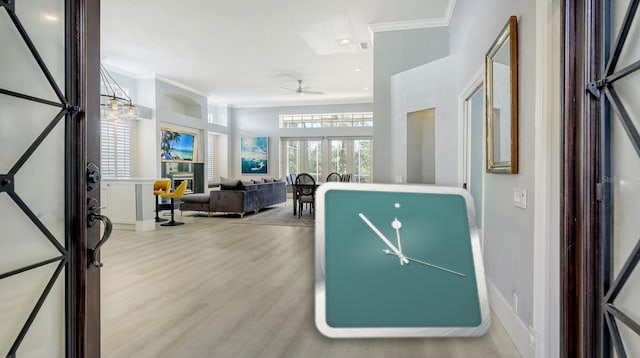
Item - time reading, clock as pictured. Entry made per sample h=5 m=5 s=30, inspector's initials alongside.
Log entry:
h=11 m=53 s=18
